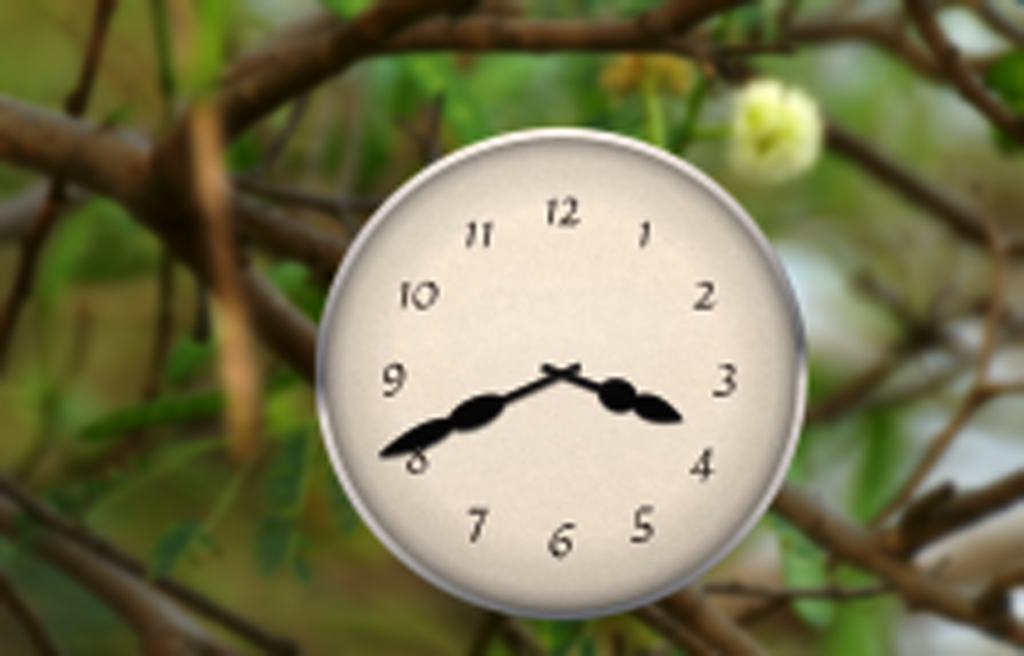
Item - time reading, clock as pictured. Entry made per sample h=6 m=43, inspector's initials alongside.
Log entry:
h=3 m=41
